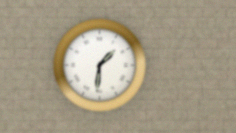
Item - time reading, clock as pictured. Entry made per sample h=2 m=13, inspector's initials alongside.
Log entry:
h=1 m=31
